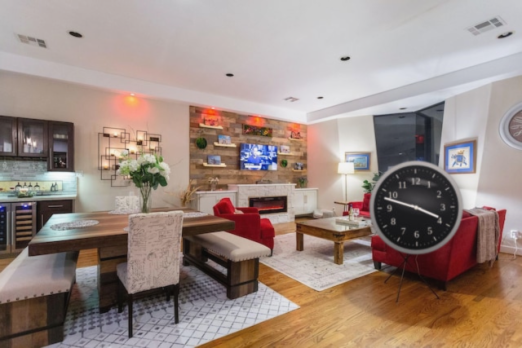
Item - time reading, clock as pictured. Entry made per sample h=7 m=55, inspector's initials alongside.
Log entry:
h=3 m=48
